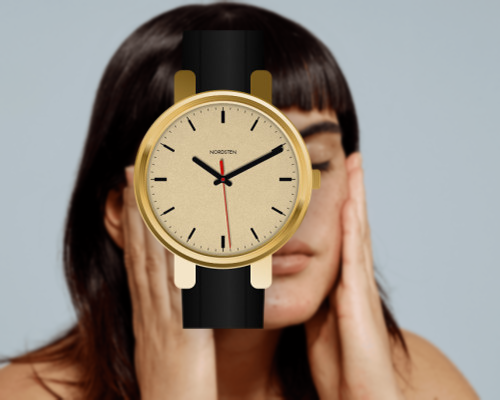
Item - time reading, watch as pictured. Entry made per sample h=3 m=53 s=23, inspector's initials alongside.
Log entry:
h=10 m=10 s=29
